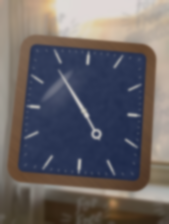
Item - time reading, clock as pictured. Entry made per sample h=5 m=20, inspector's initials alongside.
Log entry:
h=4 m=54
